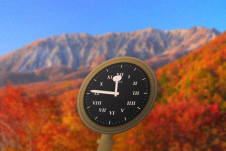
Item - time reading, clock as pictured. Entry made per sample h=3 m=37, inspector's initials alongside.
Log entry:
h=11 m=46
